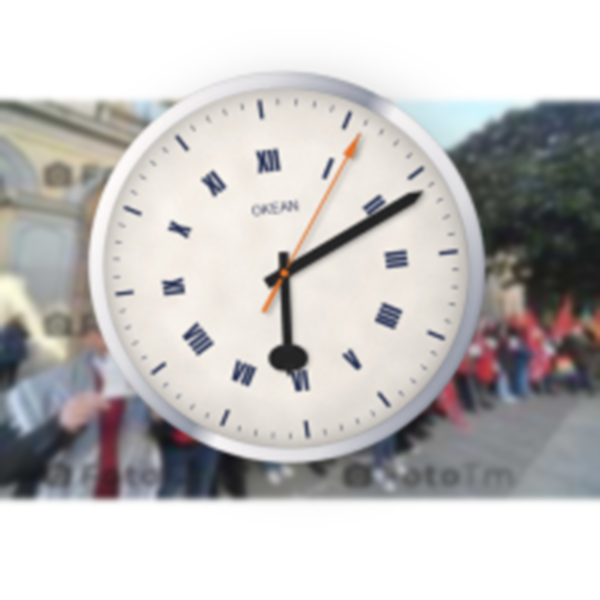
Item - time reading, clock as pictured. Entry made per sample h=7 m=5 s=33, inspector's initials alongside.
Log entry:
h=6 m=11 s=6
